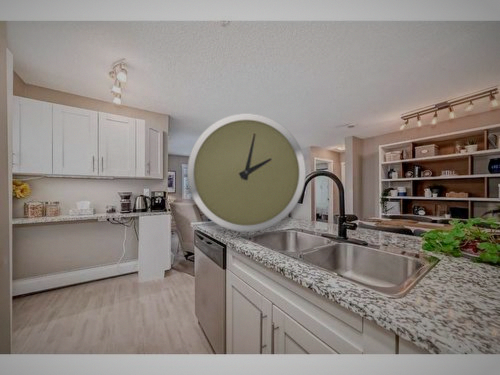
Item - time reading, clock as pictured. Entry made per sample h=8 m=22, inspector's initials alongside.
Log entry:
h=2 m=2
